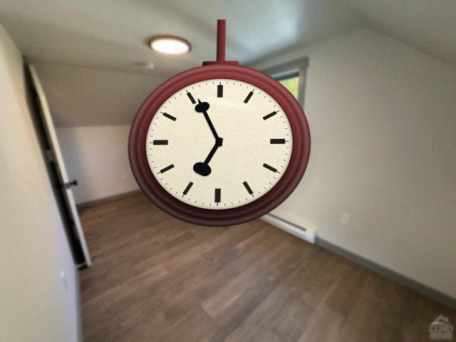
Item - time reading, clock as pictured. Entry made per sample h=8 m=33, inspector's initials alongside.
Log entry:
h=6 m=56
